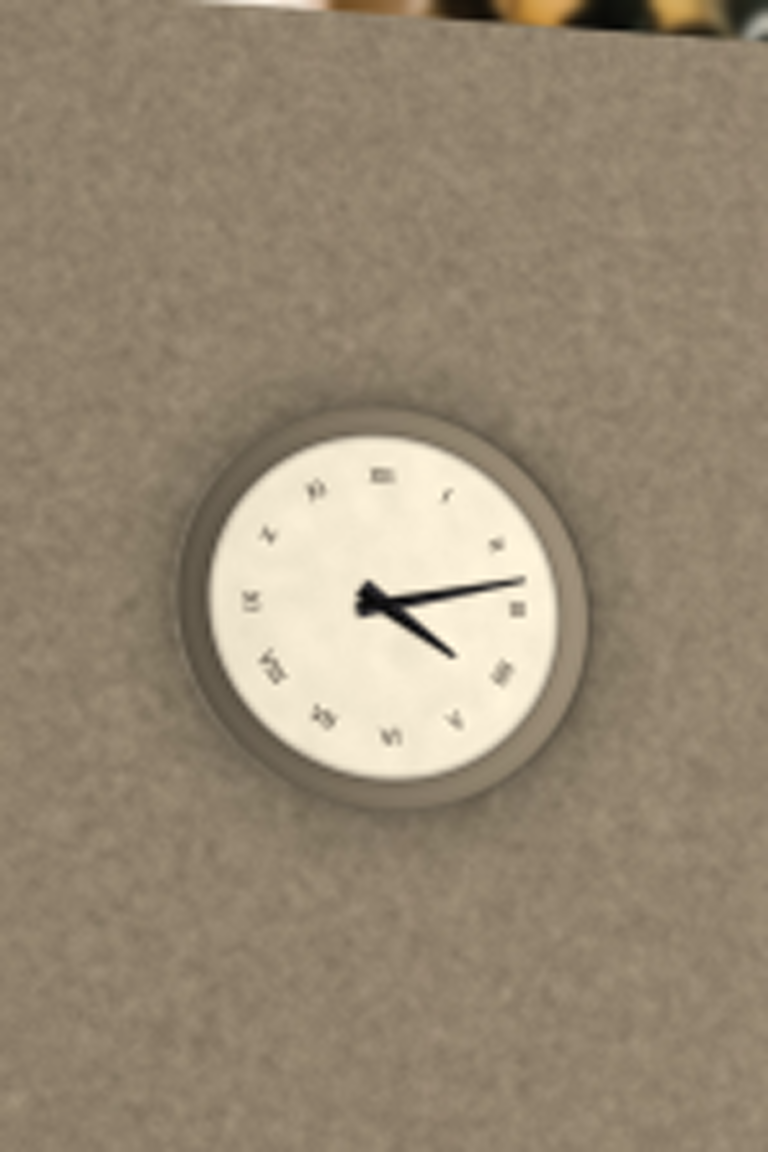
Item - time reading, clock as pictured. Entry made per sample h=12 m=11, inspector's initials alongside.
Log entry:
h=4 m=13
